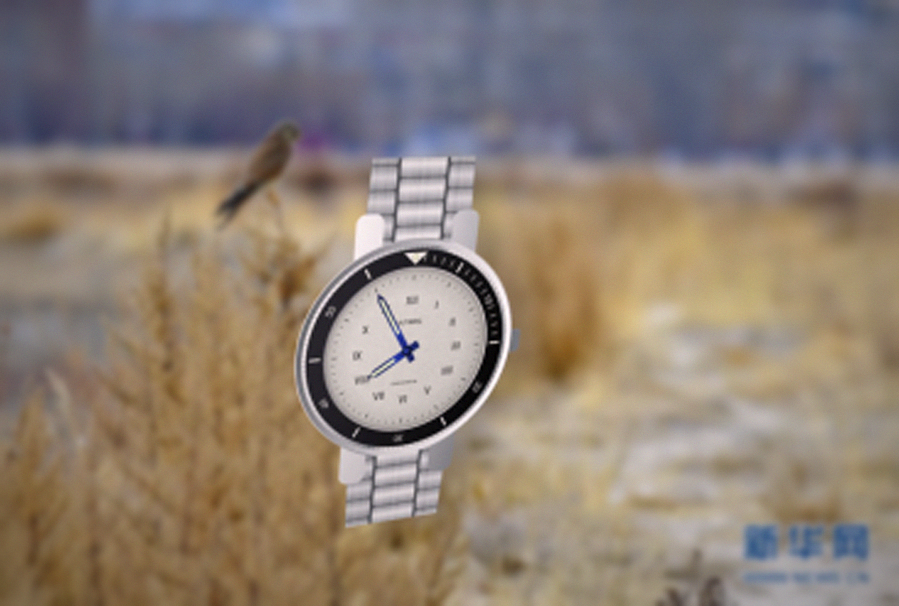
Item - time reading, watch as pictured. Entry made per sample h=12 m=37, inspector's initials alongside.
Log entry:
h=7 m=55
